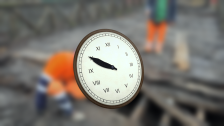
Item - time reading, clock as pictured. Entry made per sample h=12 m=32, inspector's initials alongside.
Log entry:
h=9 m=50
